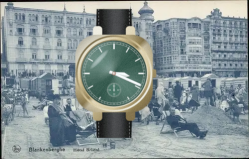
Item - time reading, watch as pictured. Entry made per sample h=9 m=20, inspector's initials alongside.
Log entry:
h=3 m=19
